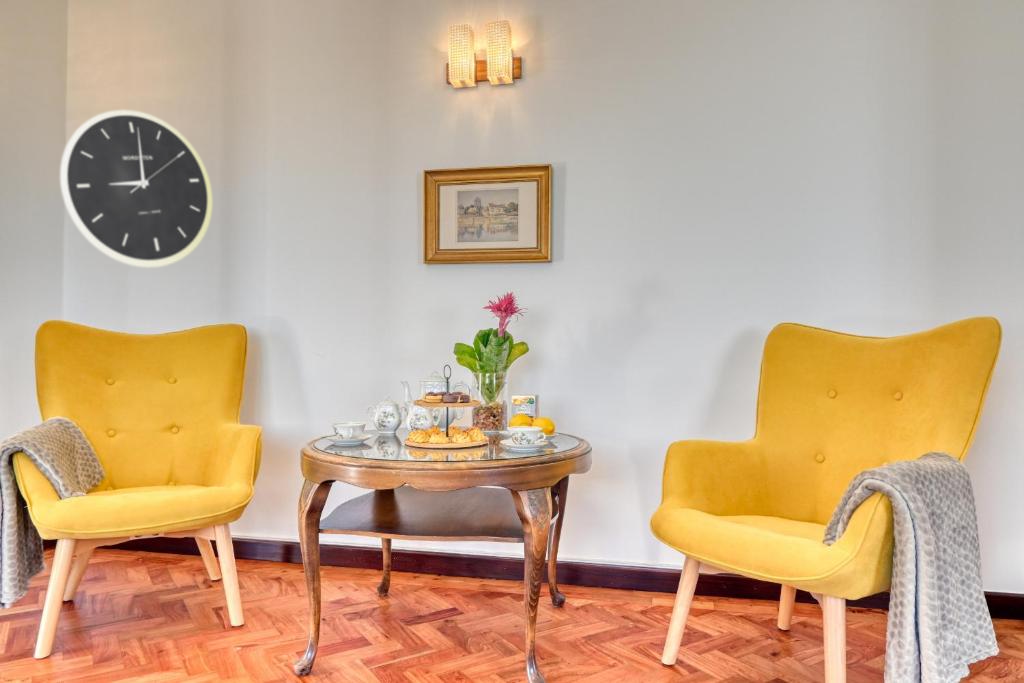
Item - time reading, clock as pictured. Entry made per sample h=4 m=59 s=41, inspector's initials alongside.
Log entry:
h=9 m=1 s=10
